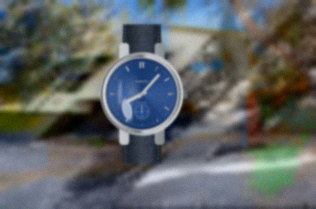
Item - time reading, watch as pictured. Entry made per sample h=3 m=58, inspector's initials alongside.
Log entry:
h=8 m=7
